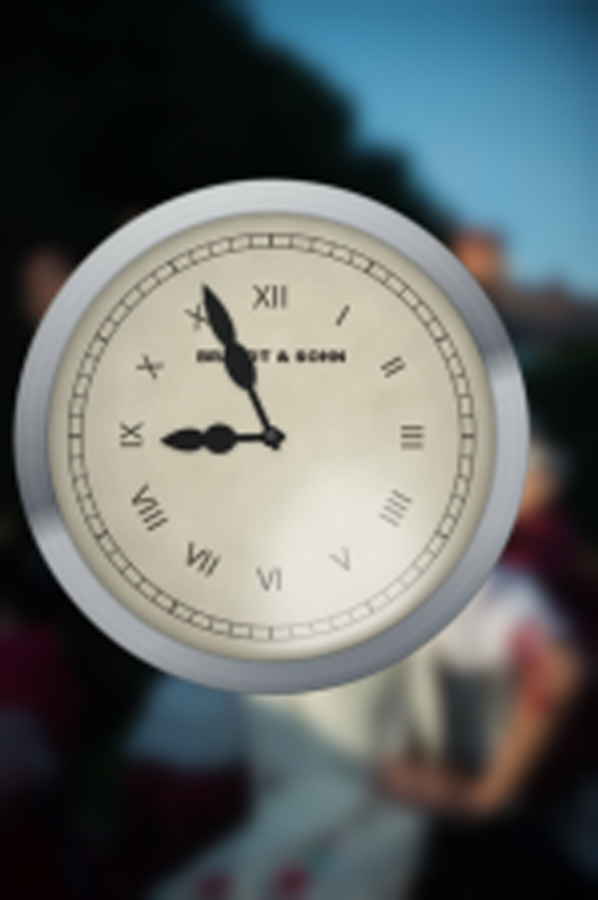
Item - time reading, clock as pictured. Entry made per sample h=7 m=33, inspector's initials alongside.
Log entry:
h=8 m=56
